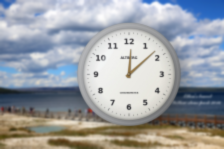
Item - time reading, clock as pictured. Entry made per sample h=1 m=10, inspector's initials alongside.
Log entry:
h=12 m=8
